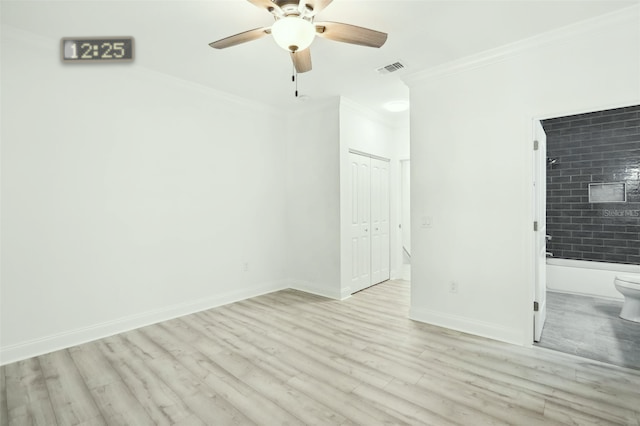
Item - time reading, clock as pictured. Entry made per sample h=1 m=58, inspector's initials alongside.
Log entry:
h=12 m=25
